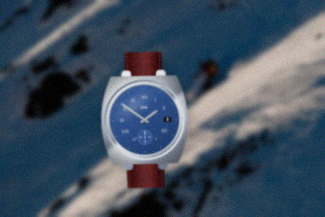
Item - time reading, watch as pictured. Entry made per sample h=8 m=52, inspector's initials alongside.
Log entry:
h=1 m=51
